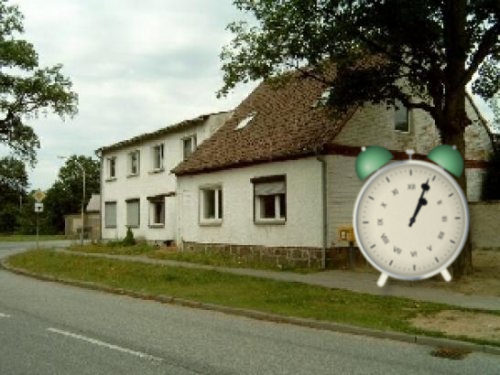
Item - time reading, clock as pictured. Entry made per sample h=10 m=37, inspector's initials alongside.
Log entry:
h=1 m=4
